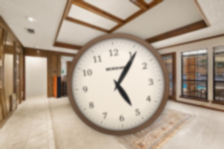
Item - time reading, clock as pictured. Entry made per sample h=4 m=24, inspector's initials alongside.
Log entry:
h=5 m=6
